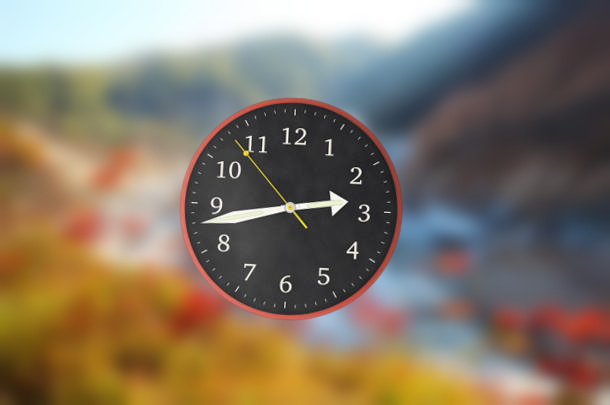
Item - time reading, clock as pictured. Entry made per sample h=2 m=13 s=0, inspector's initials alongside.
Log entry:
h=2 m=42 s=53
